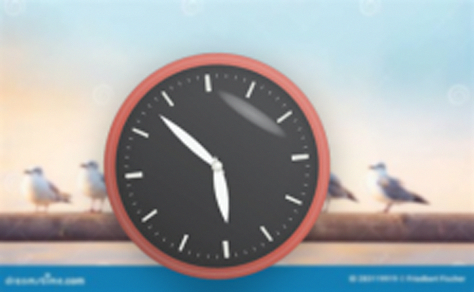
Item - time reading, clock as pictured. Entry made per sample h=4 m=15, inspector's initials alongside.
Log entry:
h=5 m=53
